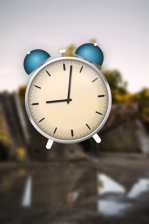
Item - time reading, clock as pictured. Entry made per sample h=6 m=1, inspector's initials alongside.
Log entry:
h=9 m=2
